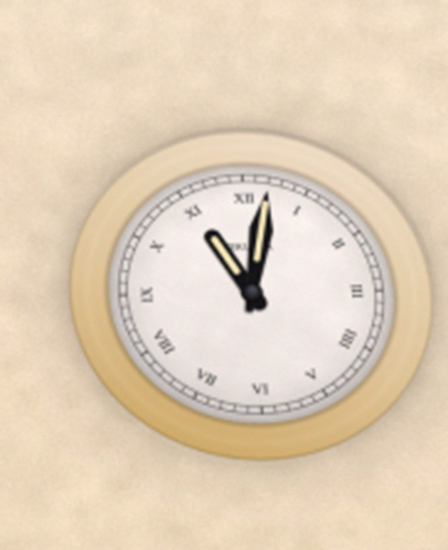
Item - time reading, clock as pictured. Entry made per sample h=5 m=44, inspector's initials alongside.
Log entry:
h=11 m=2
